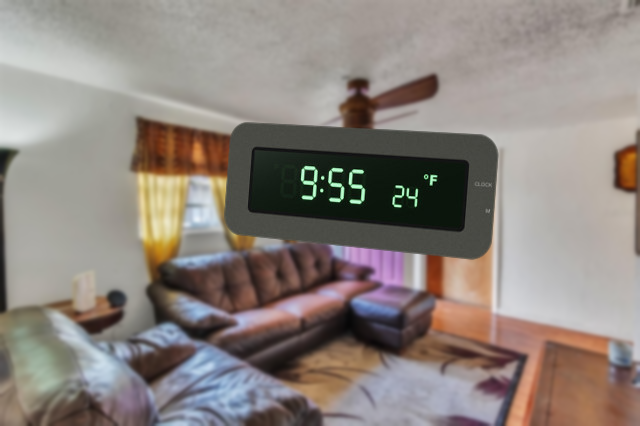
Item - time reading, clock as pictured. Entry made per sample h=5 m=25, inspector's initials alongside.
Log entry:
h=9 m=55
